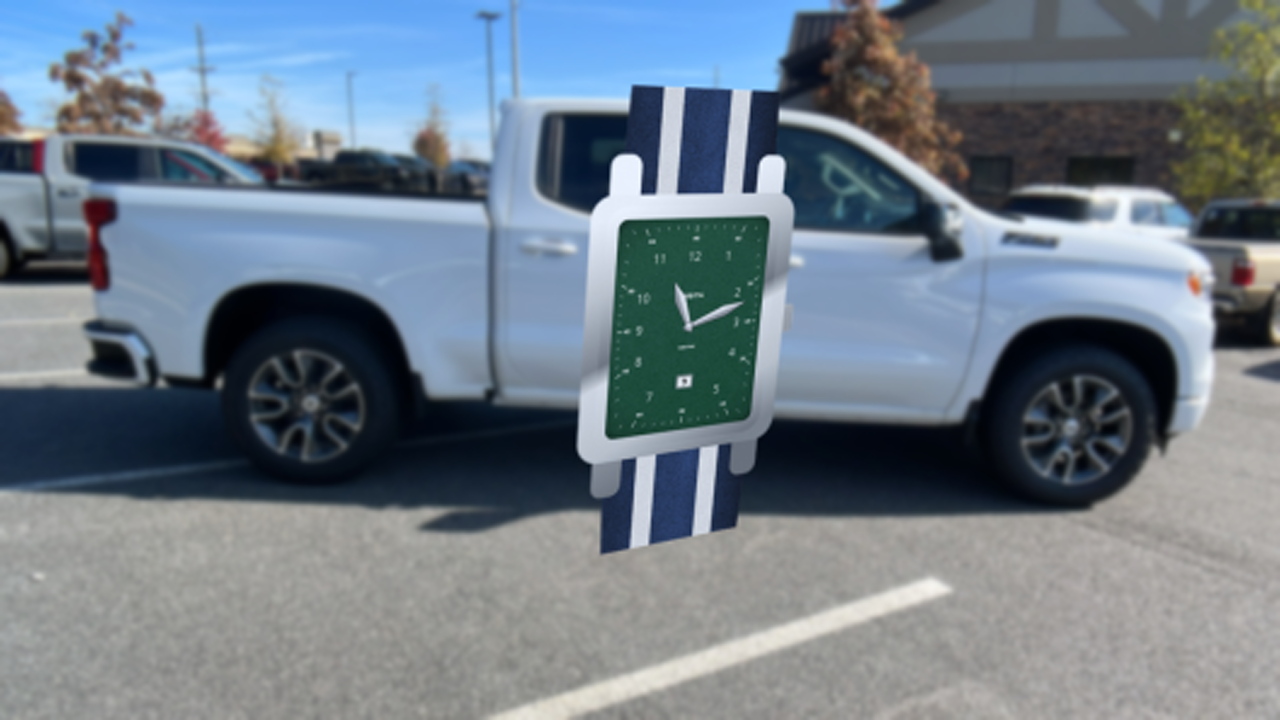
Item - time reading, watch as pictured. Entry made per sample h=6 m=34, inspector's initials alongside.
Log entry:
h=11 m=12
